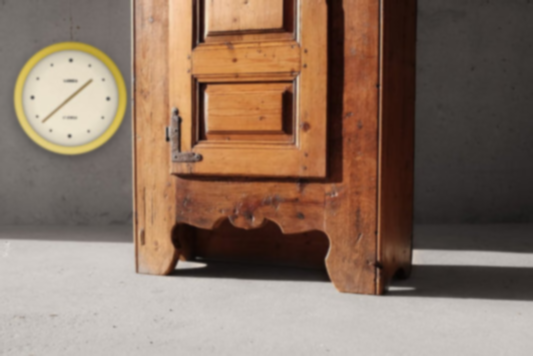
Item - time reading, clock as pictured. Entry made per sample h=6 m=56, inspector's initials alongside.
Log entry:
h=1 m=38
